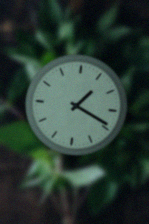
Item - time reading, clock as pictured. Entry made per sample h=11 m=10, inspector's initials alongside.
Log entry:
h=1 m=19
